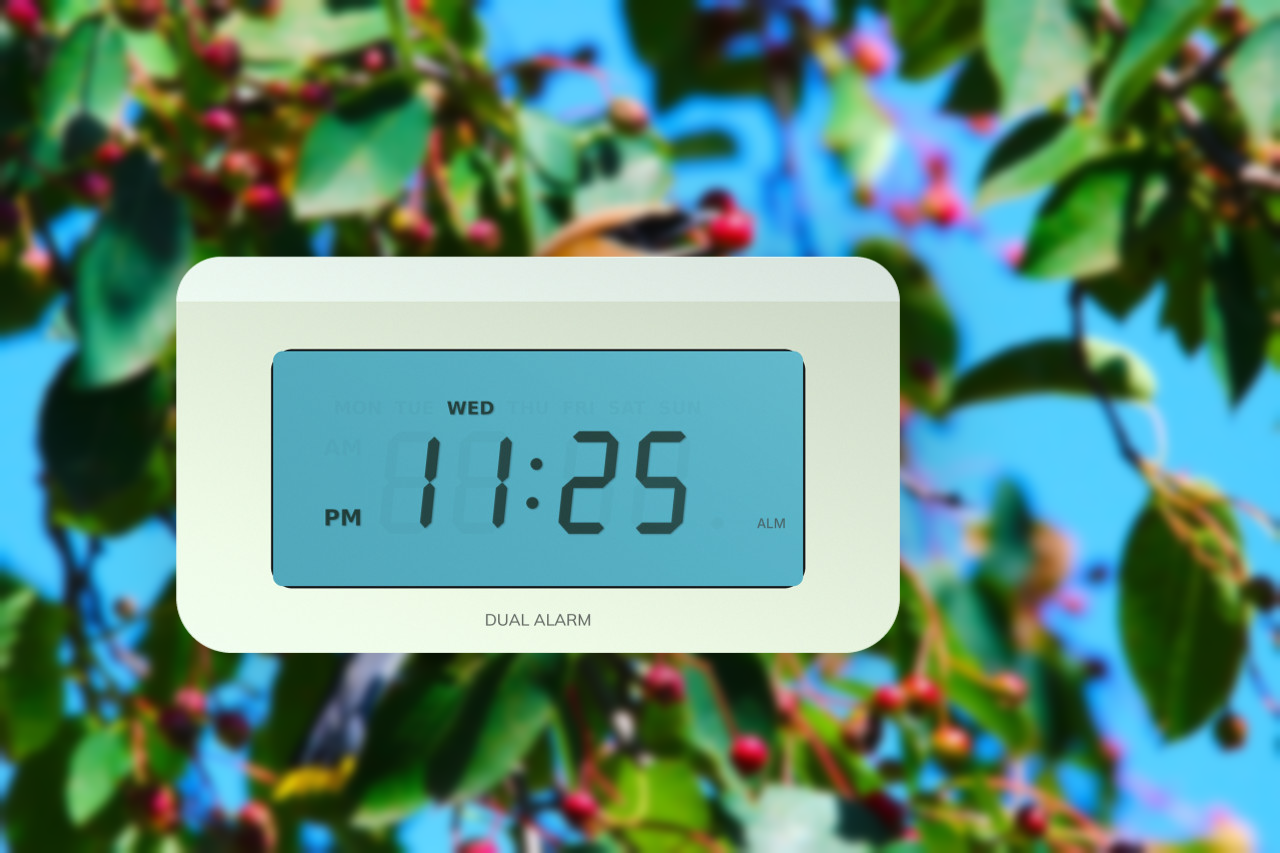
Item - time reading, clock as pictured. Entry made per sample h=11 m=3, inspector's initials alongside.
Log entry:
h=11 m=25
